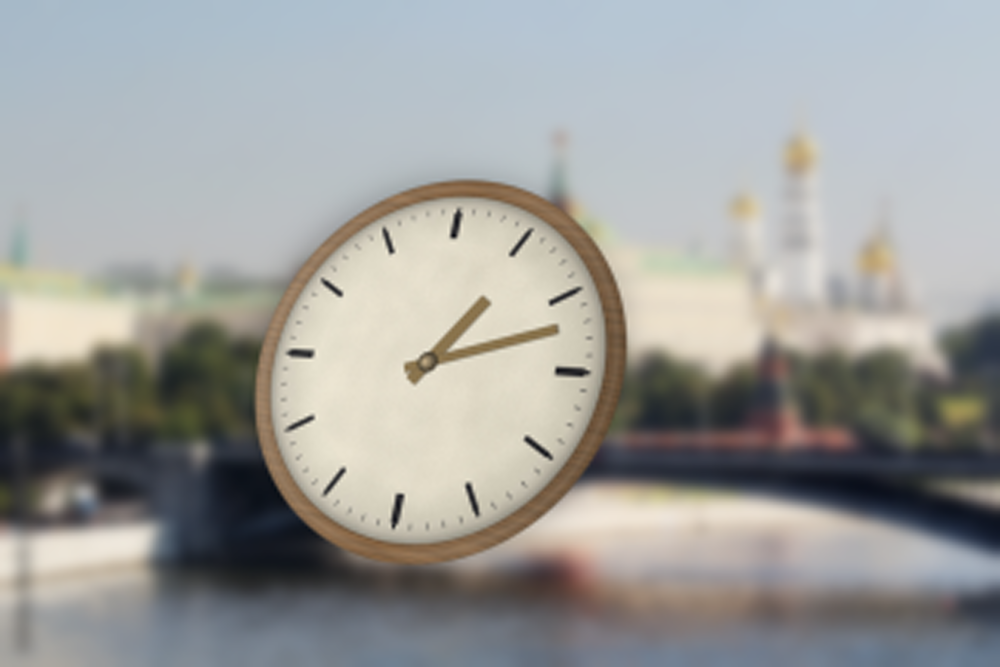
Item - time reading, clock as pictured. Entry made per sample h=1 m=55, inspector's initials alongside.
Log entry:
h=1 m=12
